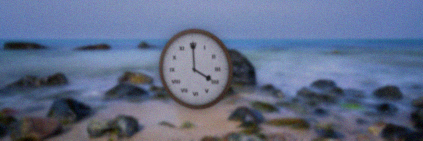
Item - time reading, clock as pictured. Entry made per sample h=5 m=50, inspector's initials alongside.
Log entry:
h=4 m=0
